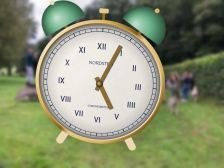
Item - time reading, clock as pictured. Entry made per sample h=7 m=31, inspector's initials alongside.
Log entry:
h=5 m=4
